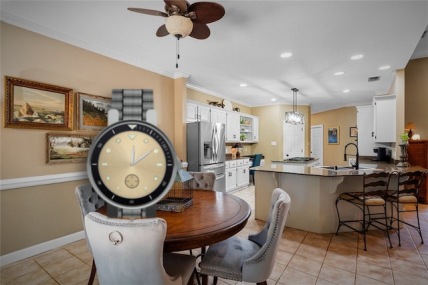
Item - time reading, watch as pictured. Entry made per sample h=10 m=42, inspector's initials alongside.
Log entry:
h=12 m=9
